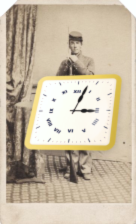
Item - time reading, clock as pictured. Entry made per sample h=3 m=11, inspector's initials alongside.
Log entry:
h=3 m=3
